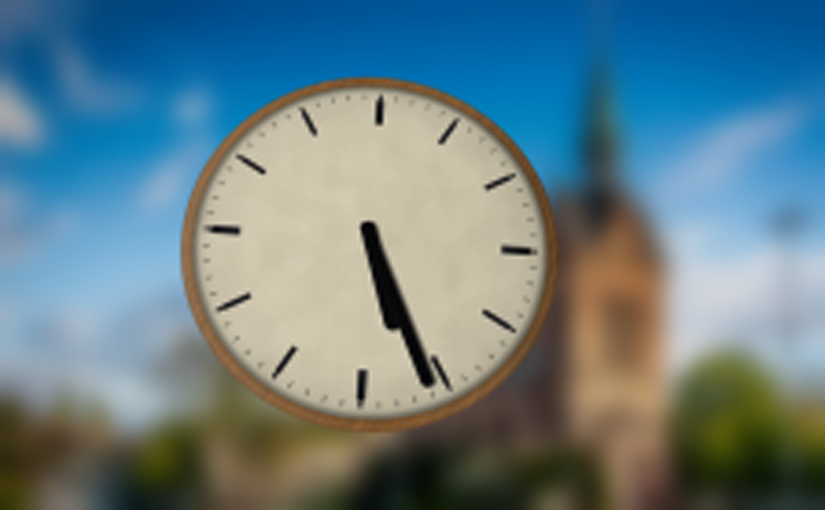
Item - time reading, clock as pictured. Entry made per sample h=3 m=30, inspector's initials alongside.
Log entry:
h=5 m=26
